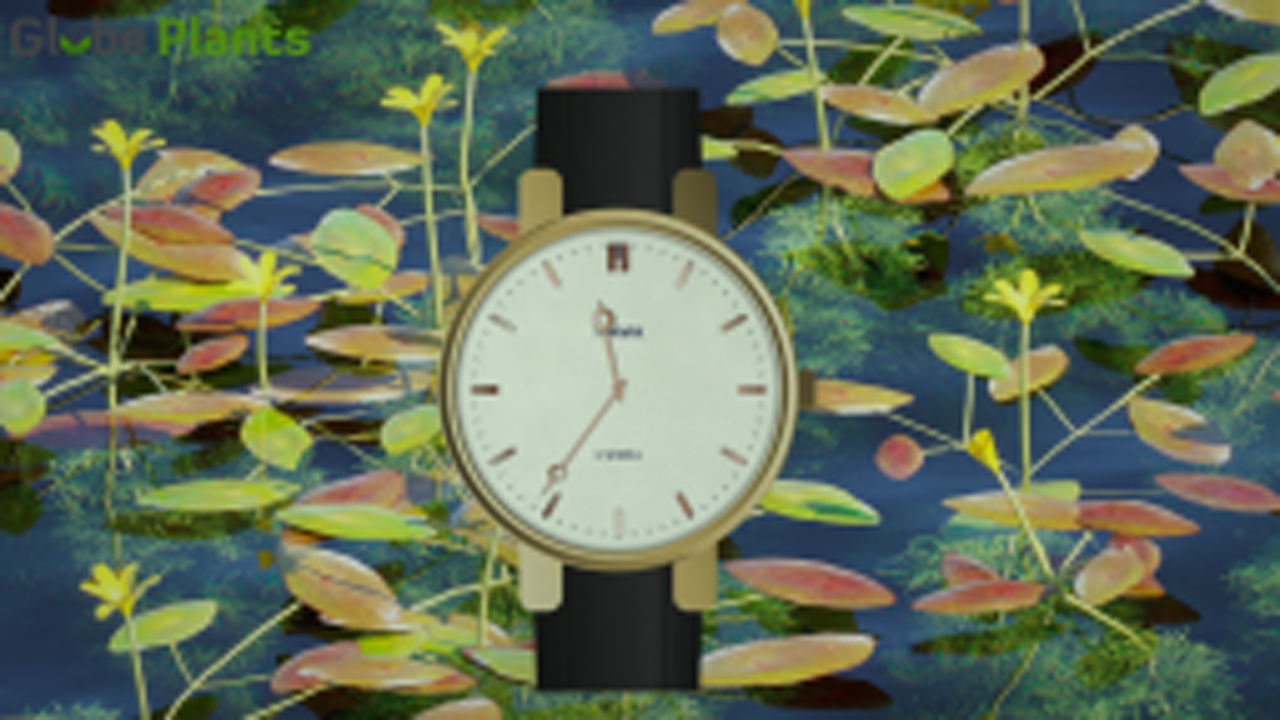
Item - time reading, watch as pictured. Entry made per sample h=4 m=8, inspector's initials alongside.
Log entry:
h=11 m=36
